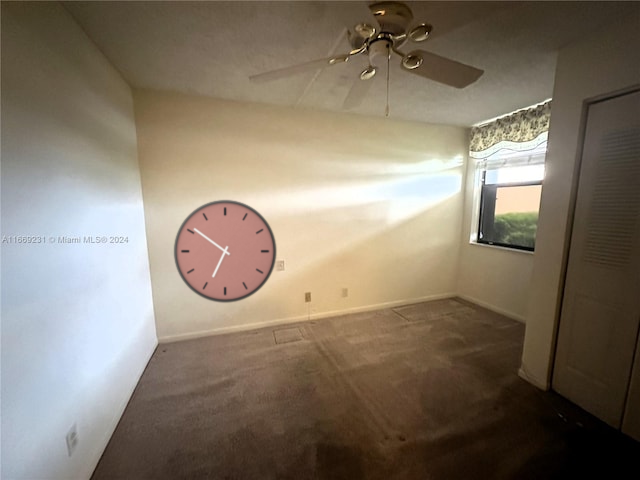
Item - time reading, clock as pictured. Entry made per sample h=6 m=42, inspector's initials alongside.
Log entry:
h=6 m=51
